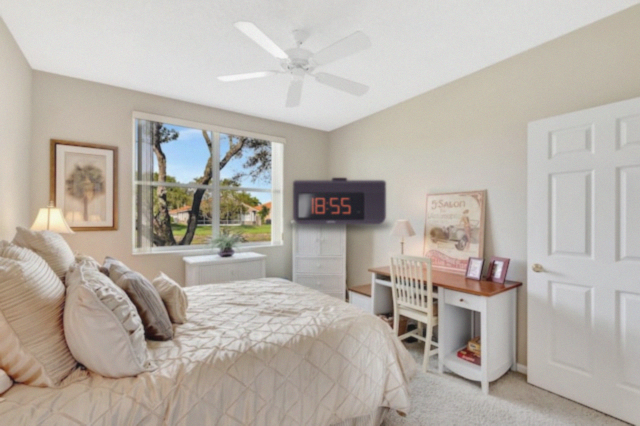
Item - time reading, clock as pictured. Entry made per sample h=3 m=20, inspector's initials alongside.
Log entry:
h=18 m=55
